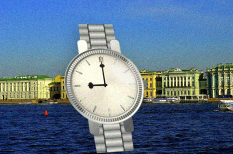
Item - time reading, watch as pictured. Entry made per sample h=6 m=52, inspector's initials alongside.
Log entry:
h=9 m=0
